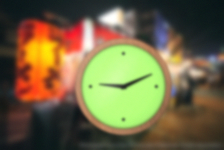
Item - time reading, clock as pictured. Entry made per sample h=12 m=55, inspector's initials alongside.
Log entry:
h=9 m=11
